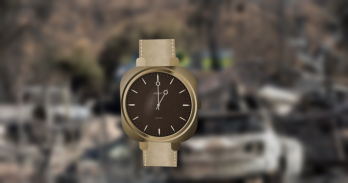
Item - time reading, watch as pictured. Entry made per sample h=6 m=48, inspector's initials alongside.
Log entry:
h=1 m=0
